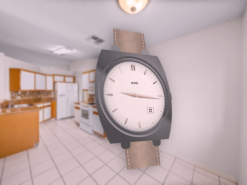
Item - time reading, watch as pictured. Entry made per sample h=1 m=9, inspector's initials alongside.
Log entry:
h=9 m=16
